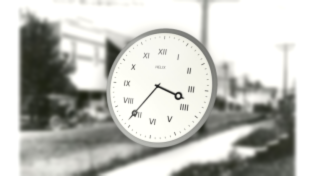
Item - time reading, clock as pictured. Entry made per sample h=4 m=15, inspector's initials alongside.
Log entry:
h=3 m=36
